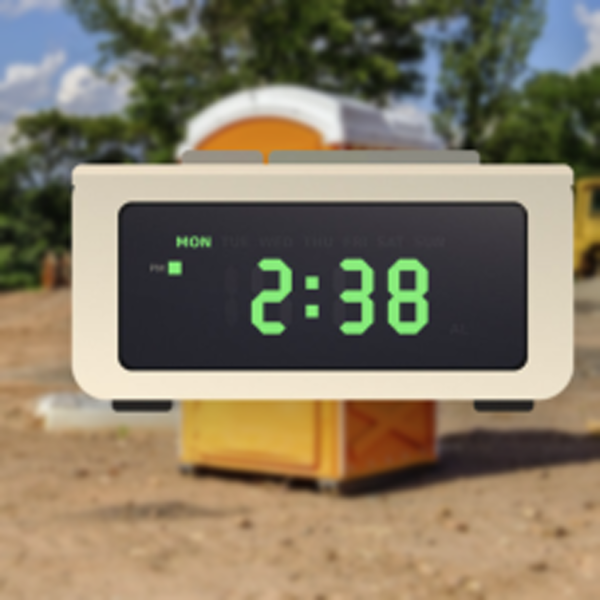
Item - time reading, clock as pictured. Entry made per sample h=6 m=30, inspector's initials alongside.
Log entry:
h=2 m=38
